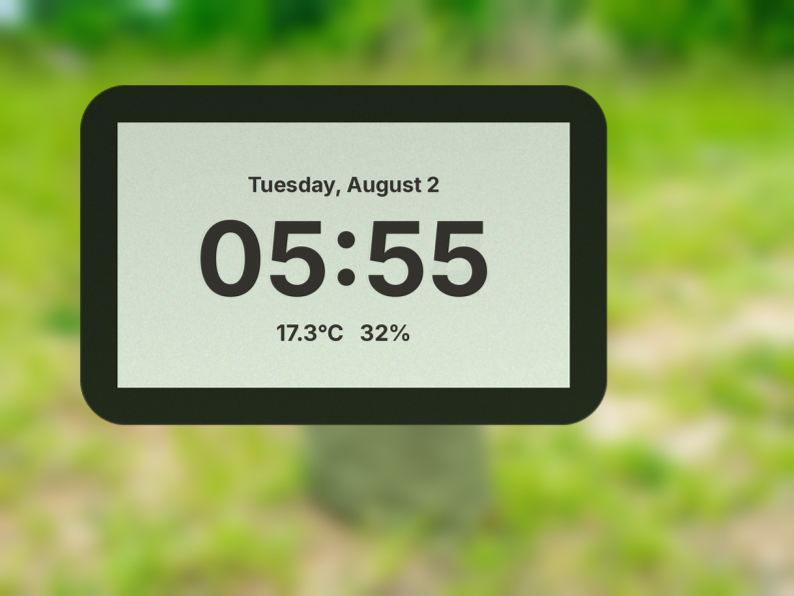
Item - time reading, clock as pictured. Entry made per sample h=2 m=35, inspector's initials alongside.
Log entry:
h=5 m=55
